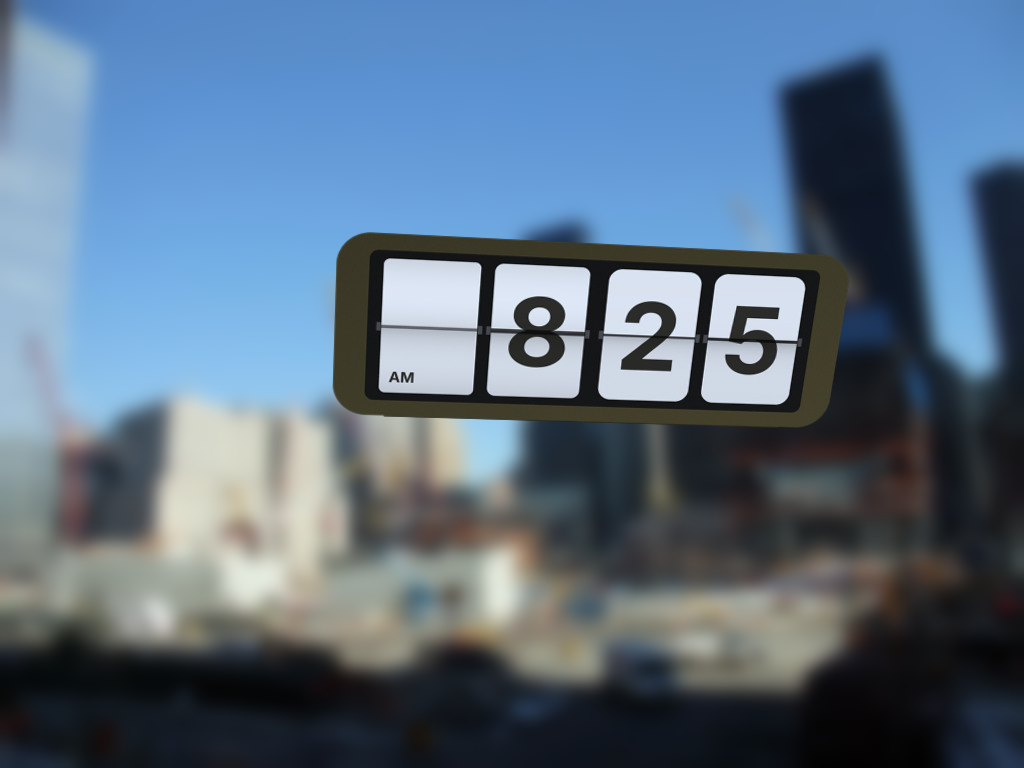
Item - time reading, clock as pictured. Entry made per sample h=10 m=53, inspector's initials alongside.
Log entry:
h=8 m=25
